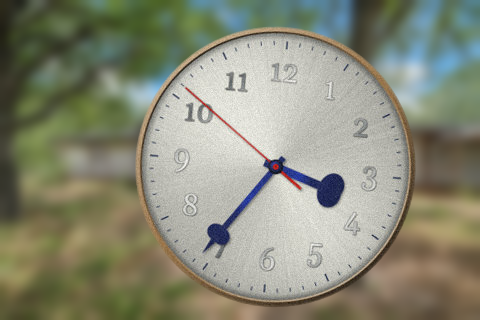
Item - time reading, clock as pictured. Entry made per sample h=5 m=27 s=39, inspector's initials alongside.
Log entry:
h=3 m=35 s=51
